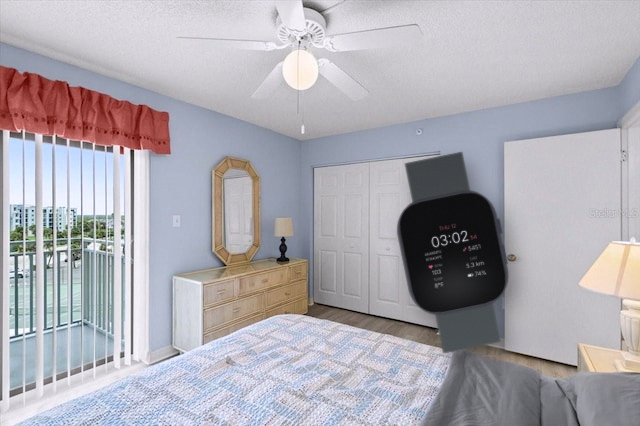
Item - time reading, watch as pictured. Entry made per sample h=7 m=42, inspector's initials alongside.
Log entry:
h=3 m=2
